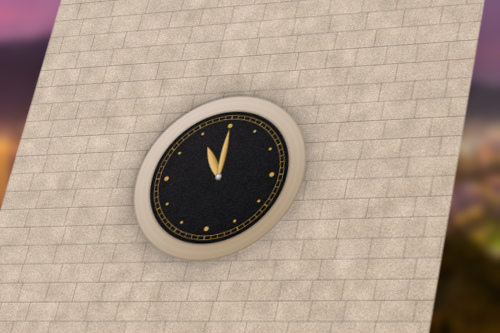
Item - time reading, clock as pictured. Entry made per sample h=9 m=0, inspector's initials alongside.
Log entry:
h=11 m=0
